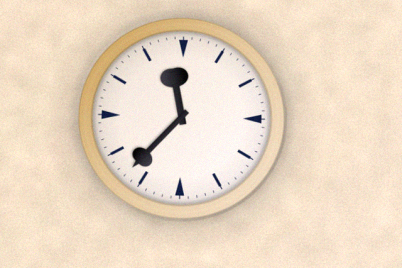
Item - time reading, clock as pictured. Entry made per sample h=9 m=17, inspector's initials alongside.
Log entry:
h=11 m=37
